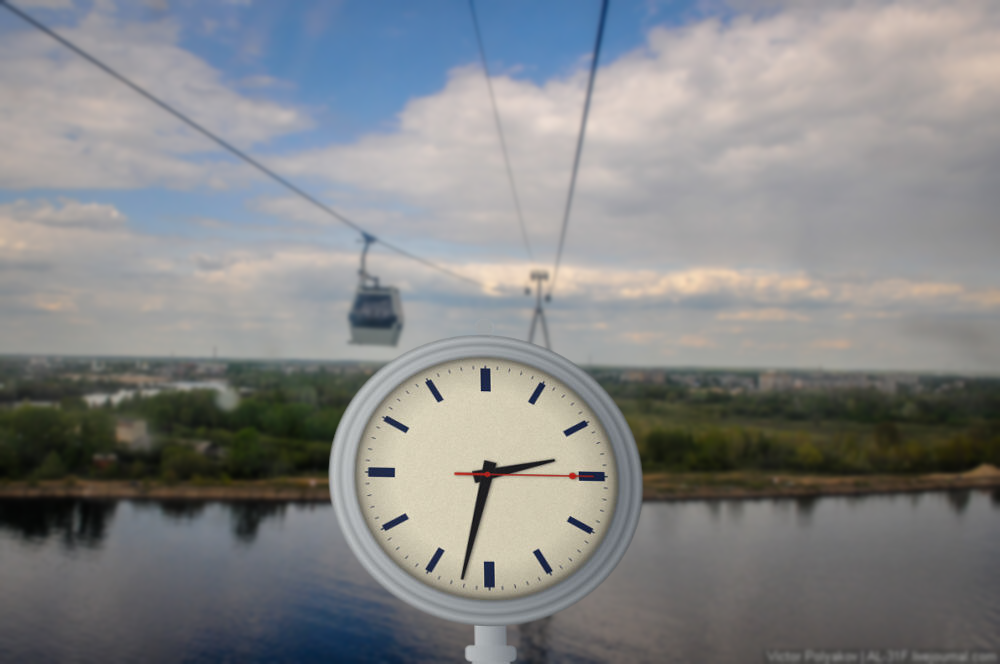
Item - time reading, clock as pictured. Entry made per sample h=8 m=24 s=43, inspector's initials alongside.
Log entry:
h=2 m=32 s=15
